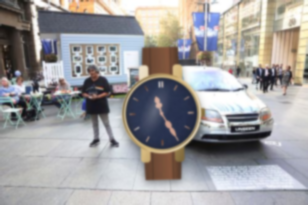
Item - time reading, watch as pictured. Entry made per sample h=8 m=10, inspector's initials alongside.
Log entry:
h=11 m=25
